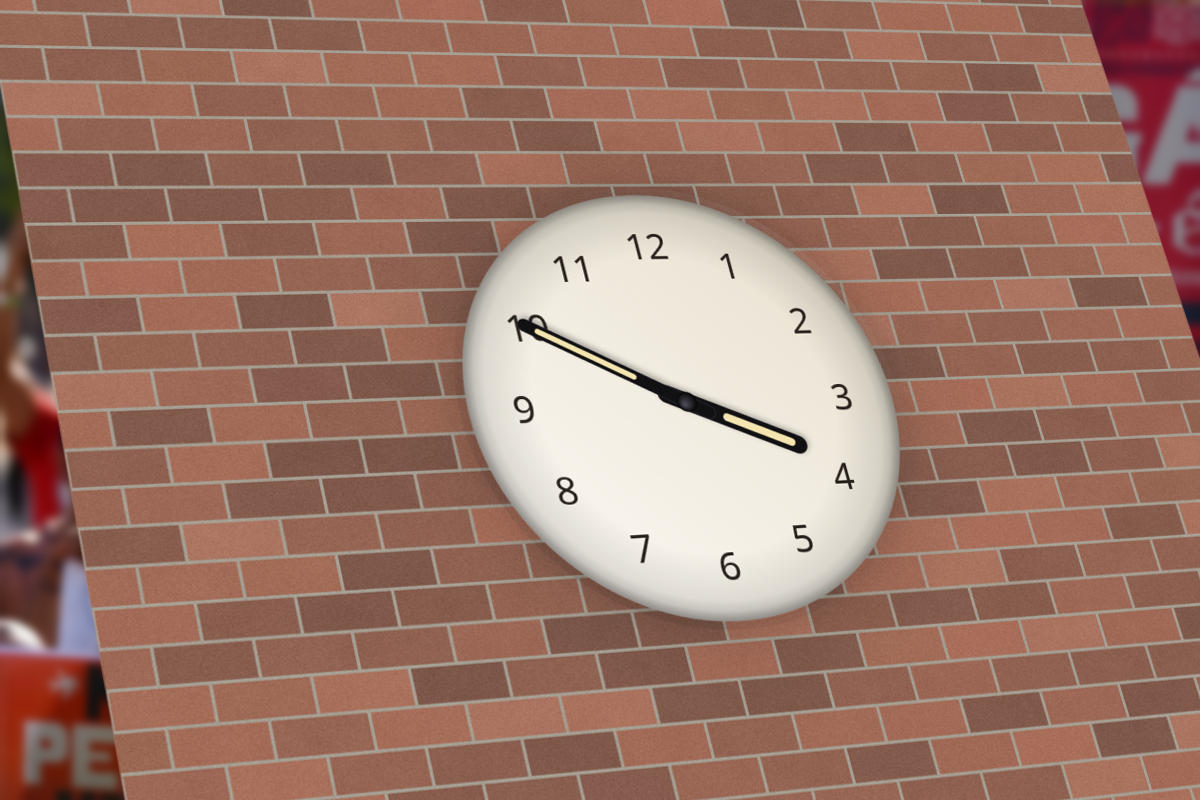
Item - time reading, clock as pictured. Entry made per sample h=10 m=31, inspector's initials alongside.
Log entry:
h=3 m=50
